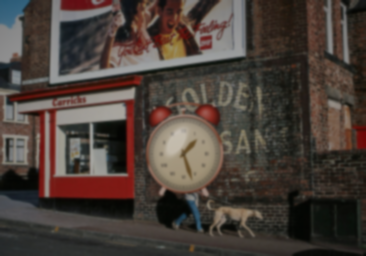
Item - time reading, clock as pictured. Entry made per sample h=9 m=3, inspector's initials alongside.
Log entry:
h=1 m=27
